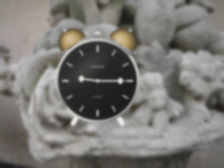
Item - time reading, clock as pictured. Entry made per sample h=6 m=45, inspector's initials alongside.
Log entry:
h=9 m=15
